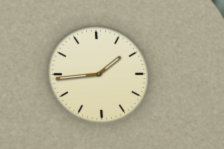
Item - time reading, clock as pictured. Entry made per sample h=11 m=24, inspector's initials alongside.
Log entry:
h=1 m=44
